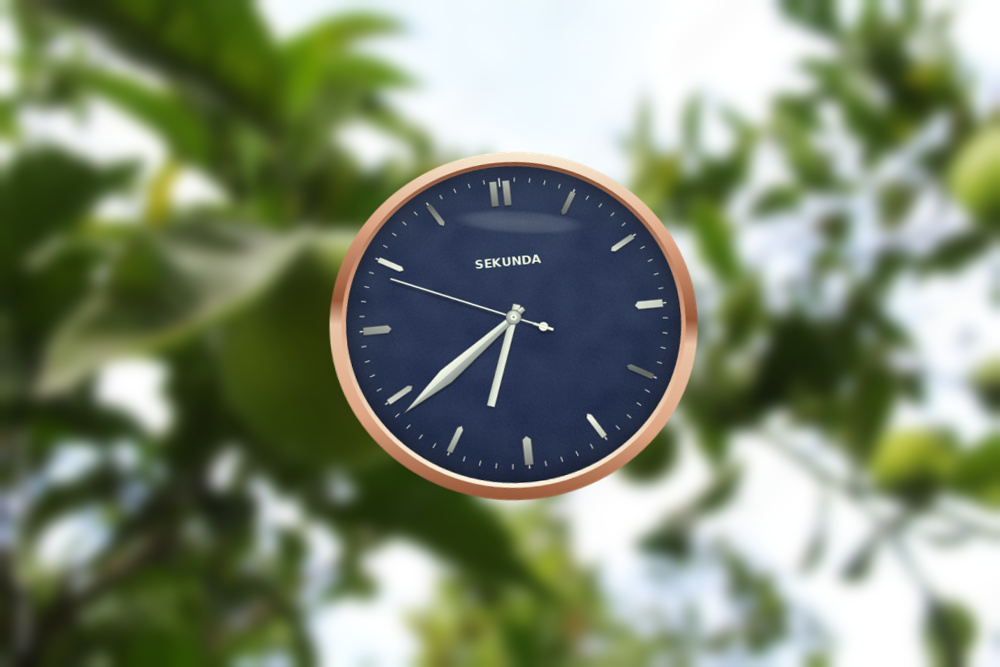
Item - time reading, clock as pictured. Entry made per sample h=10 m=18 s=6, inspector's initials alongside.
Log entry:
h=6 m=38 s=49
